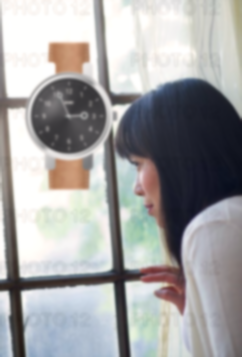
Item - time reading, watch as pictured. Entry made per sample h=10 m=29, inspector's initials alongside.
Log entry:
h=2 m=56
